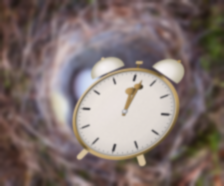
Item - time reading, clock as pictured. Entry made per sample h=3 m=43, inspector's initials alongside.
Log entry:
h=12 m=2
